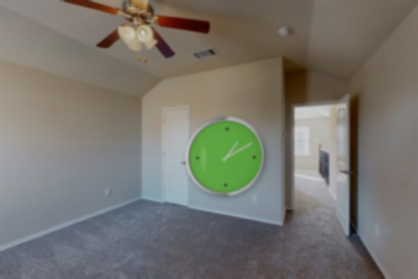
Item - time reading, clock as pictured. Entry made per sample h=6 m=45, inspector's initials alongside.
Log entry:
h=1 m=10
